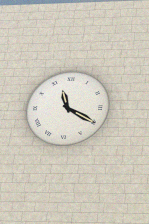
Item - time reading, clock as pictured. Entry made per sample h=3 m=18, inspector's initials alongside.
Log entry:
h=11 m=20
